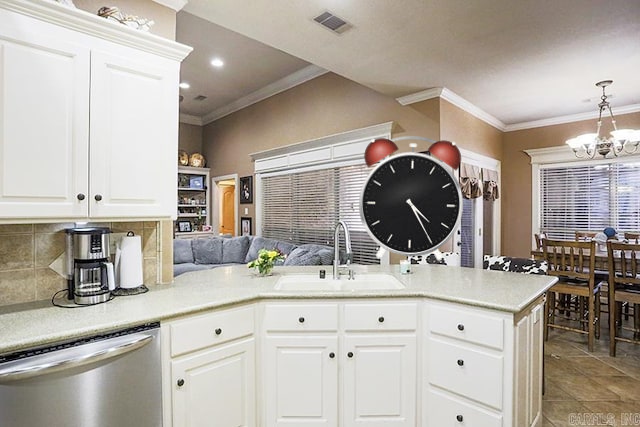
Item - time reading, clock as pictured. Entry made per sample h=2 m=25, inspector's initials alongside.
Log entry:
h=4 m=25
